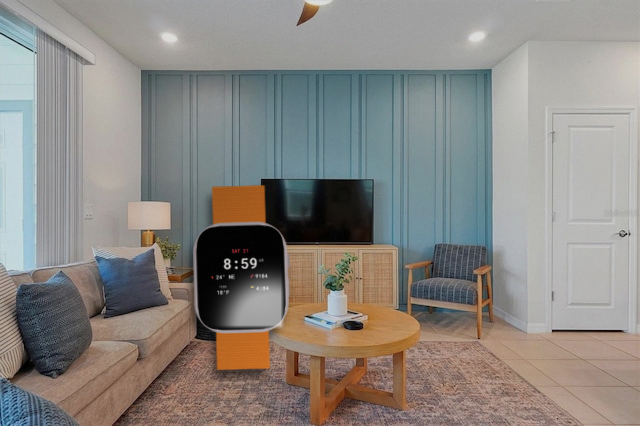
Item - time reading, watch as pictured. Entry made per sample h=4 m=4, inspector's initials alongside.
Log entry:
h=8 m=59
